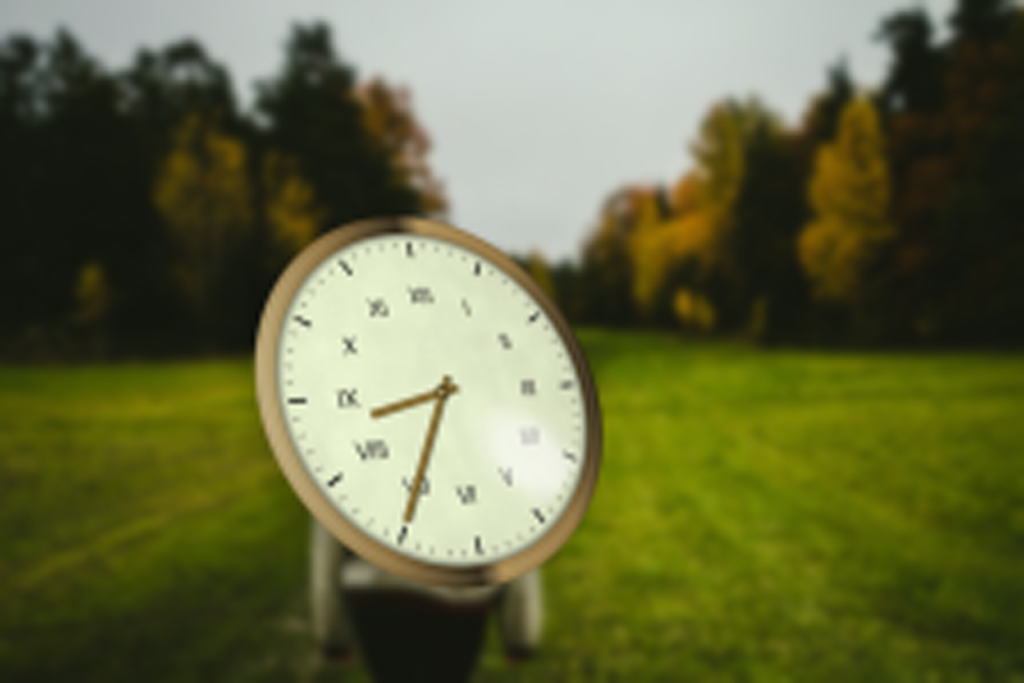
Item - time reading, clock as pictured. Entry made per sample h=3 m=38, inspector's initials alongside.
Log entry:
h=8 m=35
